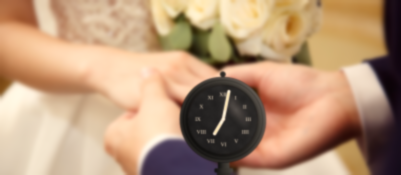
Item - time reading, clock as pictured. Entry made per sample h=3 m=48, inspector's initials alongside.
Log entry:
h=7 m=2
